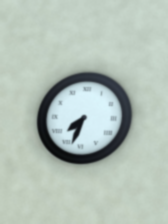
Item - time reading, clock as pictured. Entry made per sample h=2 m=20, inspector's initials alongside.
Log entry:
h=7 m=33
